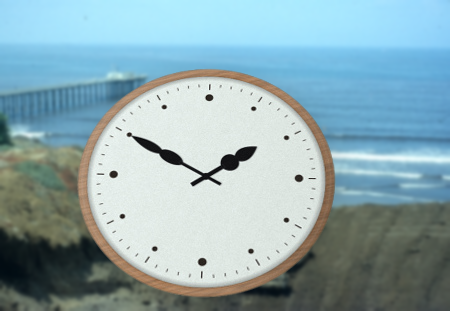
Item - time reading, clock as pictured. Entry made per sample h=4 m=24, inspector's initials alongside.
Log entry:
h=1 m=50
